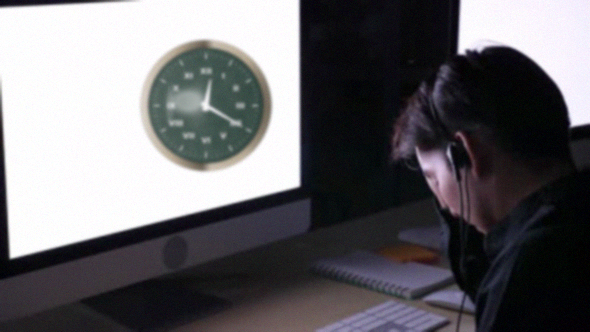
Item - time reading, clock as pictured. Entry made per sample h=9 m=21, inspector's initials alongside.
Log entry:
h=12 m=20
